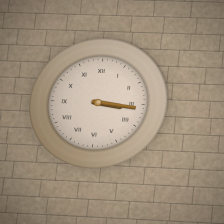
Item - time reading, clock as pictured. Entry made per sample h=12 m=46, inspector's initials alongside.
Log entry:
h=3 m=16
